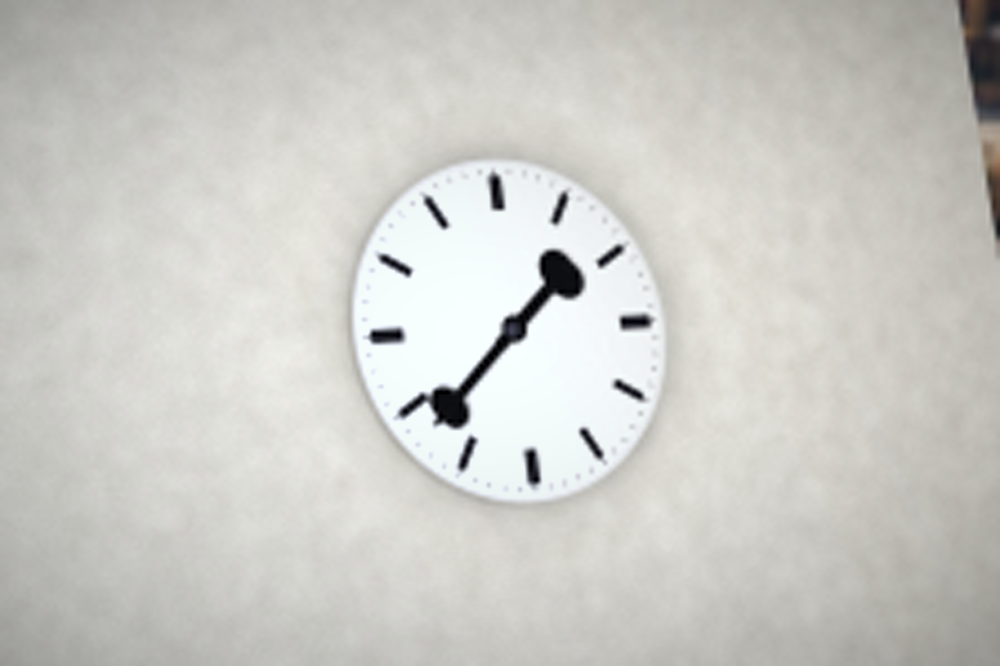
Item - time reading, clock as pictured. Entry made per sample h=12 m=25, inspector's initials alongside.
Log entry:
h=1 m=38
